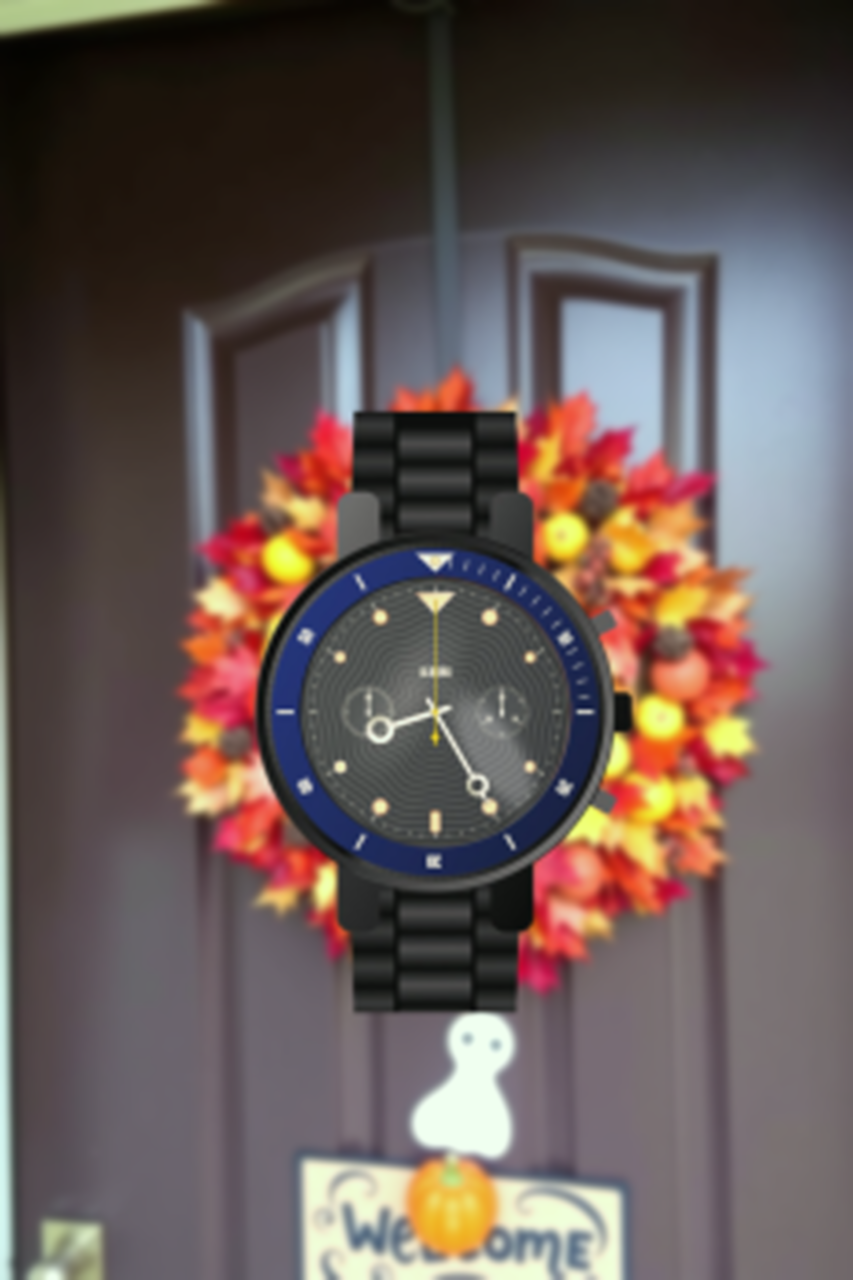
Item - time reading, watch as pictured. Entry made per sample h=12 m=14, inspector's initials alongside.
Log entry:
h=8 m=25
